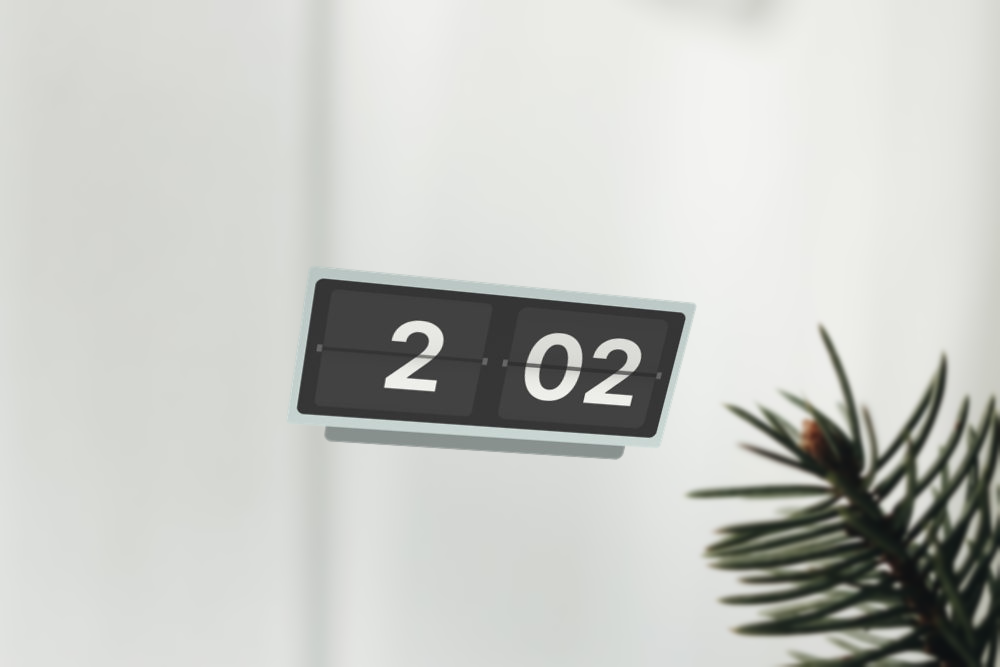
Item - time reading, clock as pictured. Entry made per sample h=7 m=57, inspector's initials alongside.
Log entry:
h=2 m=2
